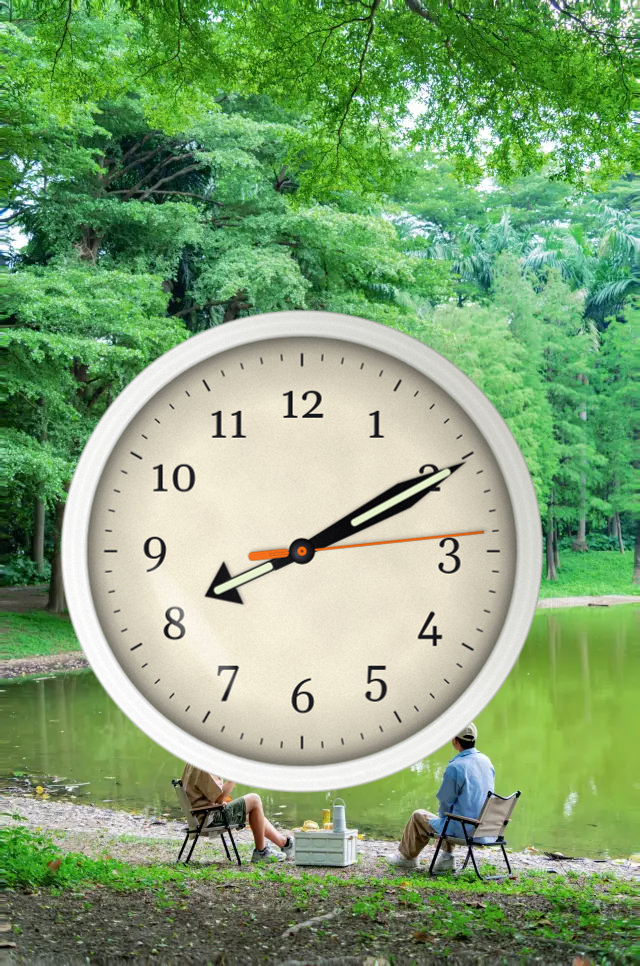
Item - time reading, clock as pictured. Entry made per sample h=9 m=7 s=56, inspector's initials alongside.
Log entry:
h=8 m=10 s=14
